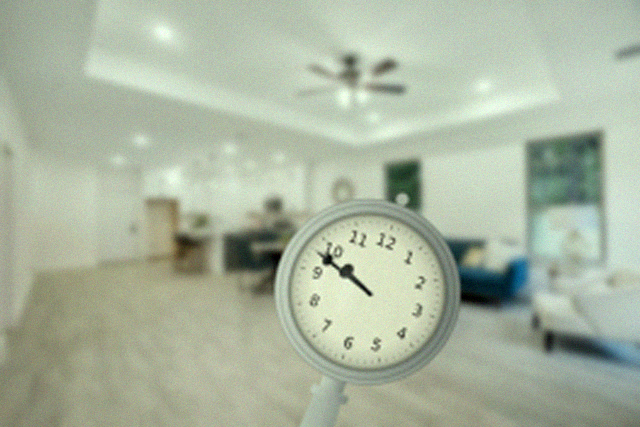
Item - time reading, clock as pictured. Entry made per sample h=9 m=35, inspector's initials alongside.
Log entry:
h=9 m=48
